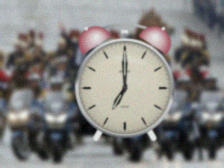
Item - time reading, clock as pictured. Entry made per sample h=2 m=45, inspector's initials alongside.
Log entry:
h=7 m=0
